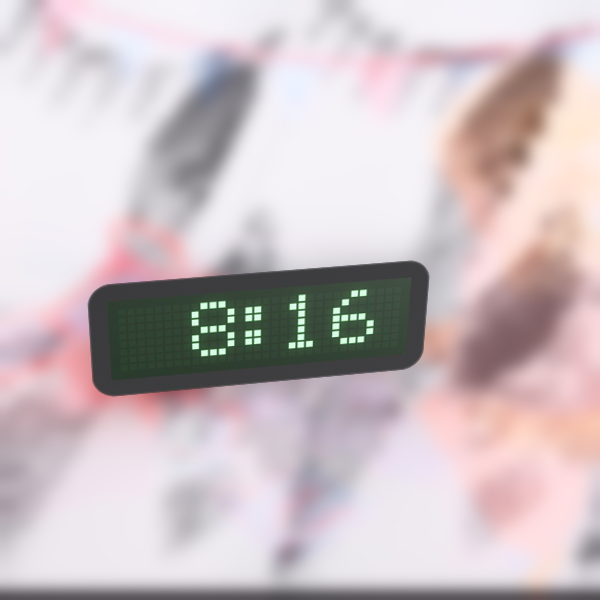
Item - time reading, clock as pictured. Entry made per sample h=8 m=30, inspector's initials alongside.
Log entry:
h=8 m=16
